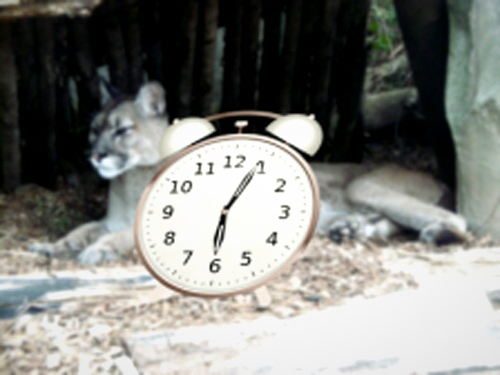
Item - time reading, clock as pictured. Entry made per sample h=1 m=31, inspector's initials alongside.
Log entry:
h=6 m=4
